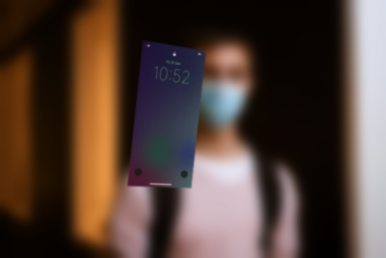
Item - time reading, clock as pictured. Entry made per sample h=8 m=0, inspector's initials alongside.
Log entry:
h=10 m=52
